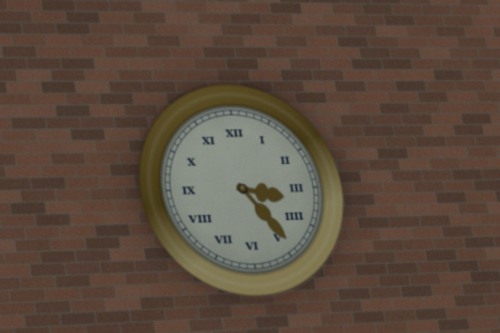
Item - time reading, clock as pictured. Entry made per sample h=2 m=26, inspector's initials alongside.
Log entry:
h=3 m=24
